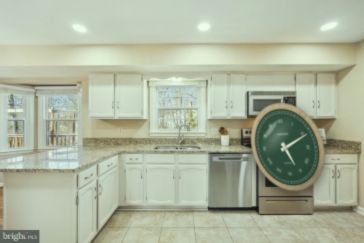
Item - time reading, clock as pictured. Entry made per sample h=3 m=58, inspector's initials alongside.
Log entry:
h=5 m=11
